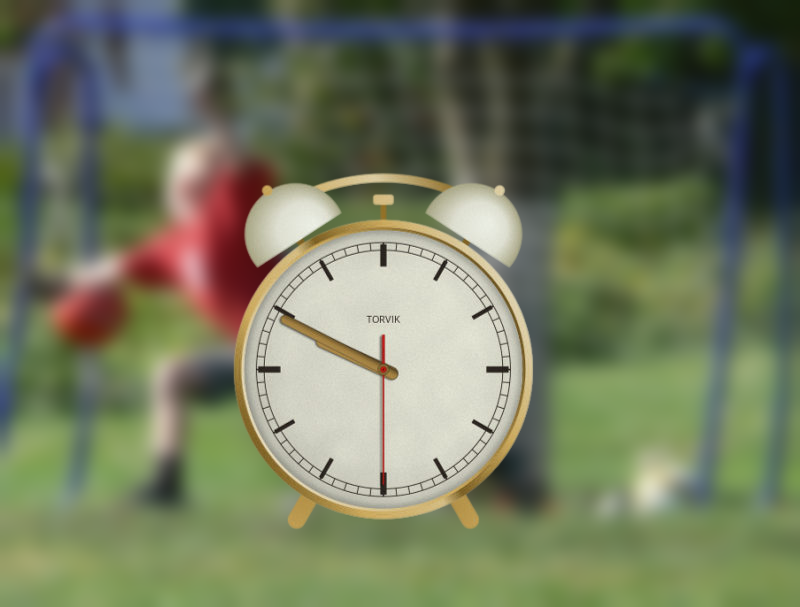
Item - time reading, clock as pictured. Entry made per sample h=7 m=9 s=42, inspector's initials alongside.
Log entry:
h=9 m=49 s=30
